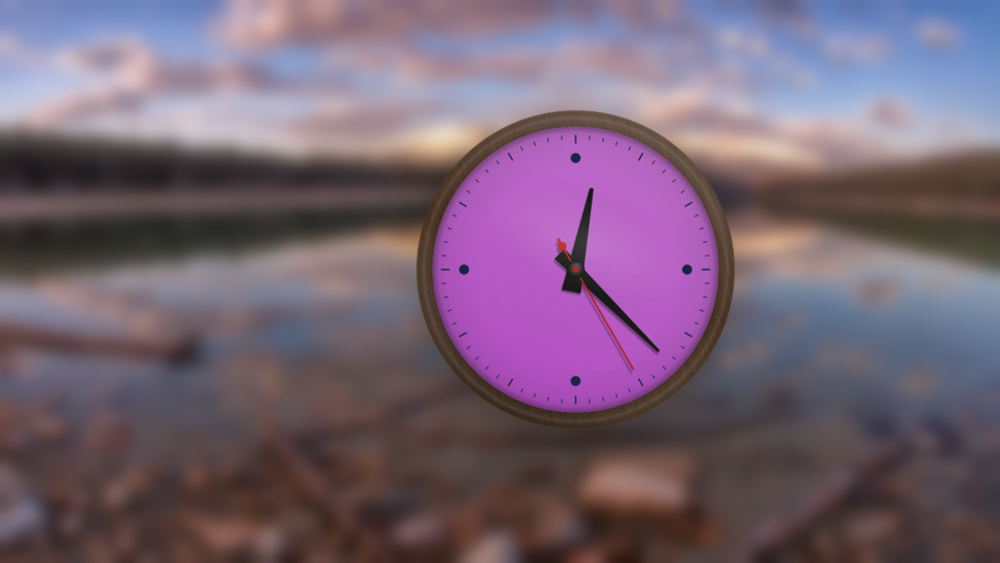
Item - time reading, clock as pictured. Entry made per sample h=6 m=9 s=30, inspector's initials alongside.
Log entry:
h=12 m=22 s=25
